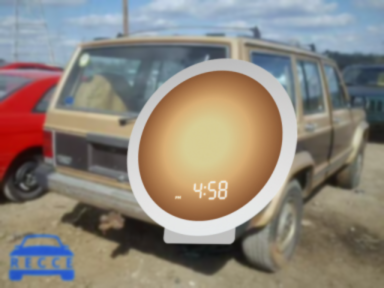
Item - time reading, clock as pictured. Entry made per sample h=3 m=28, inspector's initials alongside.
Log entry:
h=4 m=58
